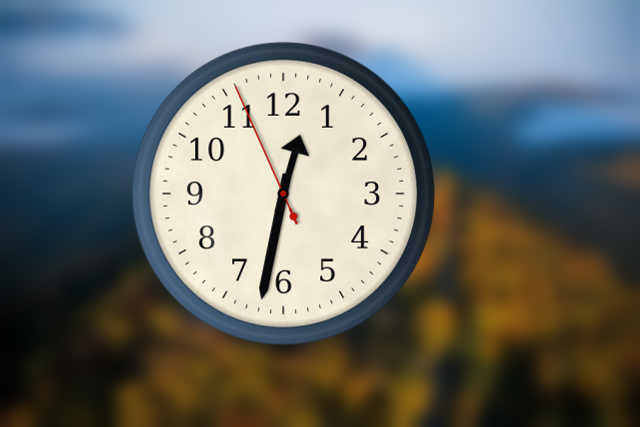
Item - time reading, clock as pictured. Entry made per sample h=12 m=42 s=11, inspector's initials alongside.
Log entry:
h=12 m=31 s=56
